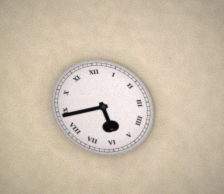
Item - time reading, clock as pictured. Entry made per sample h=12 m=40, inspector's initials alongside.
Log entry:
h=5 m=44
